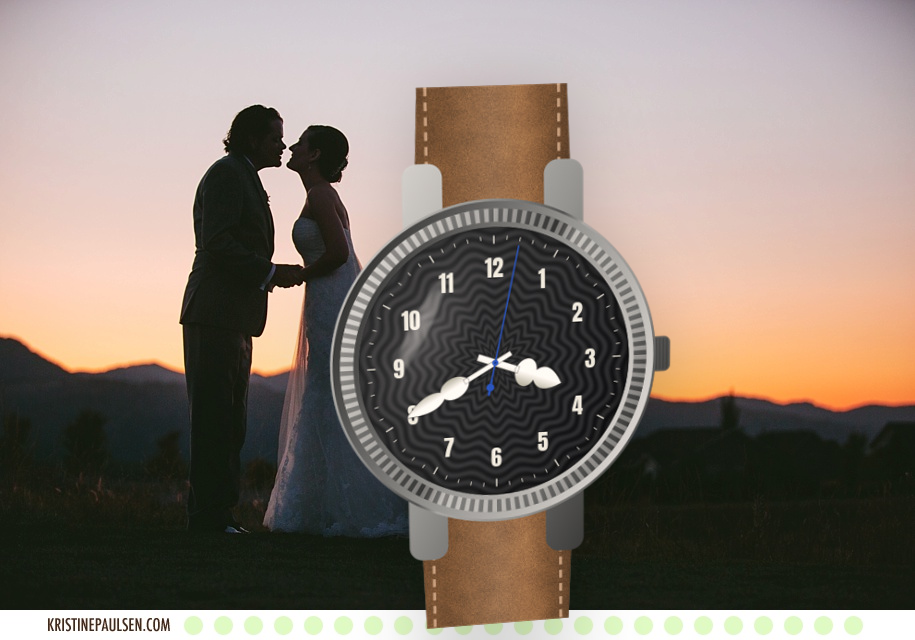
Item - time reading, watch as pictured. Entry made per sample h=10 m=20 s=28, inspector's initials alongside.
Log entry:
h=3 m=40 s=2
